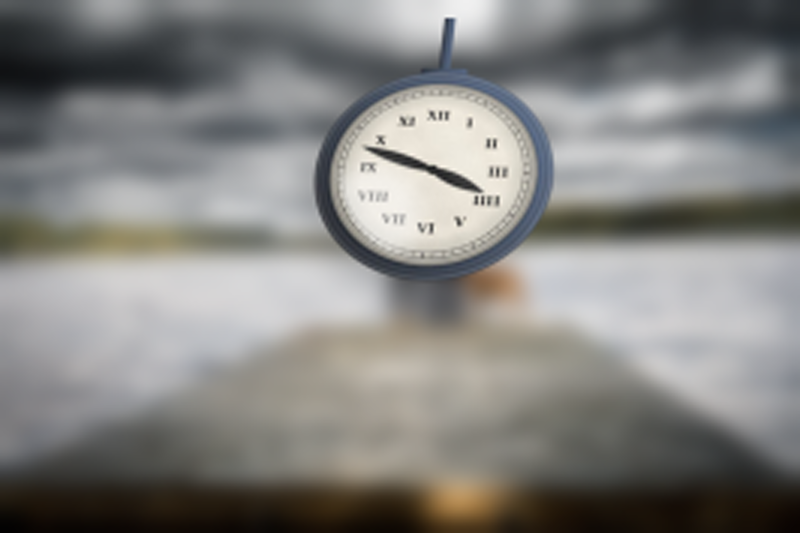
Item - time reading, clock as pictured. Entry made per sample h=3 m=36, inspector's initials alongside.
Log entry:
h=3 m=48
